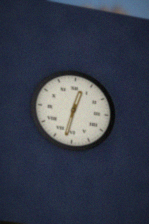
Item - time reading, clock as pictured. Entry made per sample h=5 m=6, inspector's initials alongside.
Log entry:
h=12 m=32
